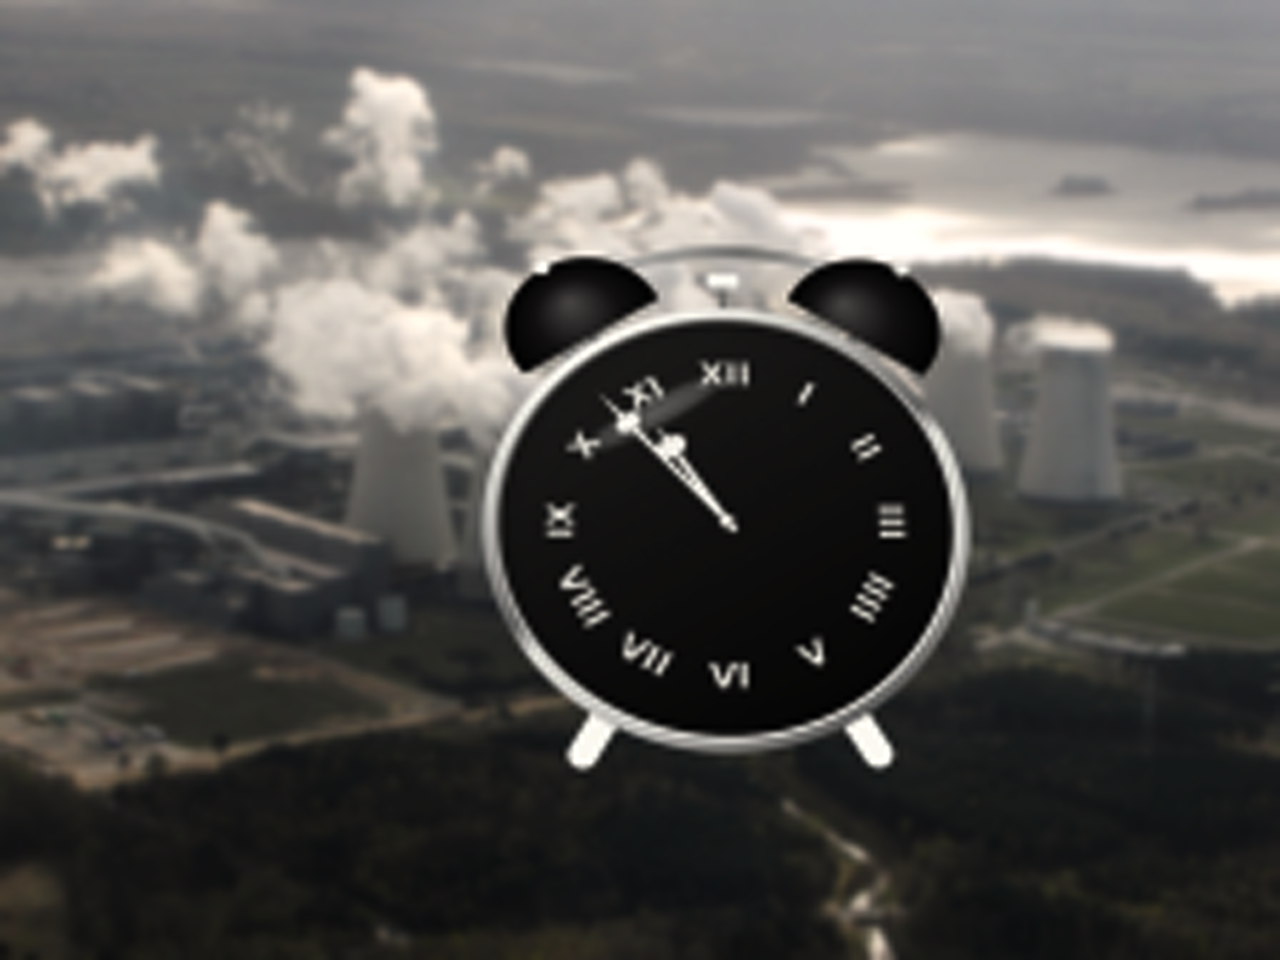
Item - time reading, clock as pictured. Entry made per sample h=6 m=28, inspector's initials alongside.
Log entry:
h=10 m=53
